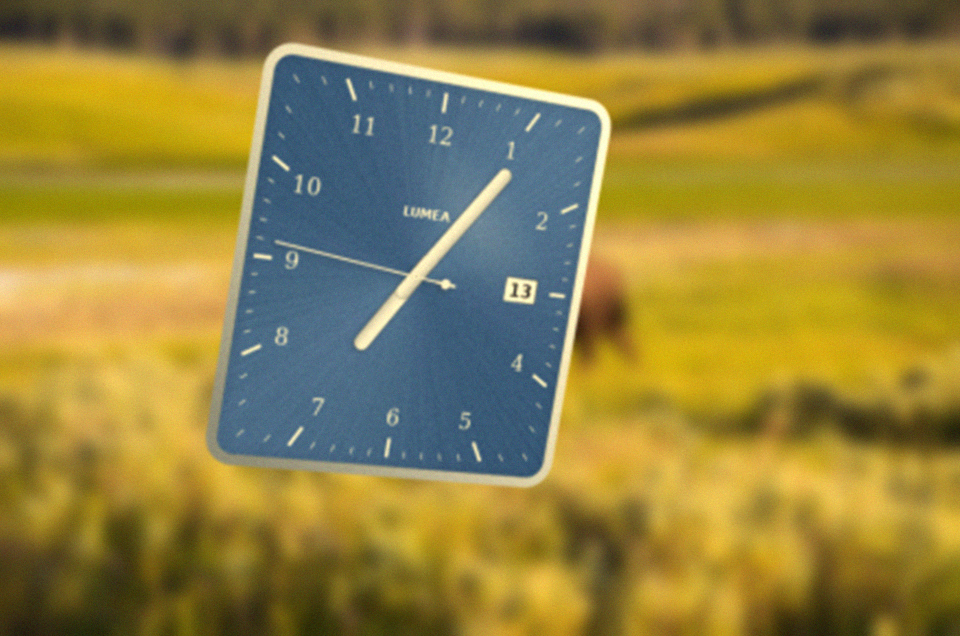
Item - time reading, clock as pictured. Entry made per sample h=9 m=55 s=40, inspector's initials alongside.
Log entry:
h=7 m=5 s=46
